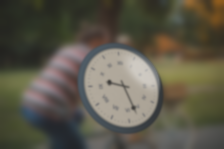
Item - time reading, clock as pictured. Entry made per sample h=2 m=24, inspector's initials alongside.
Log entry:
h=9 m=27
